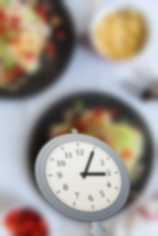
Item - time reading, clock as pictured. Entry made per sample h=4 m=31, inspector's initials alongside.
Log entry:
h=3 m=5
